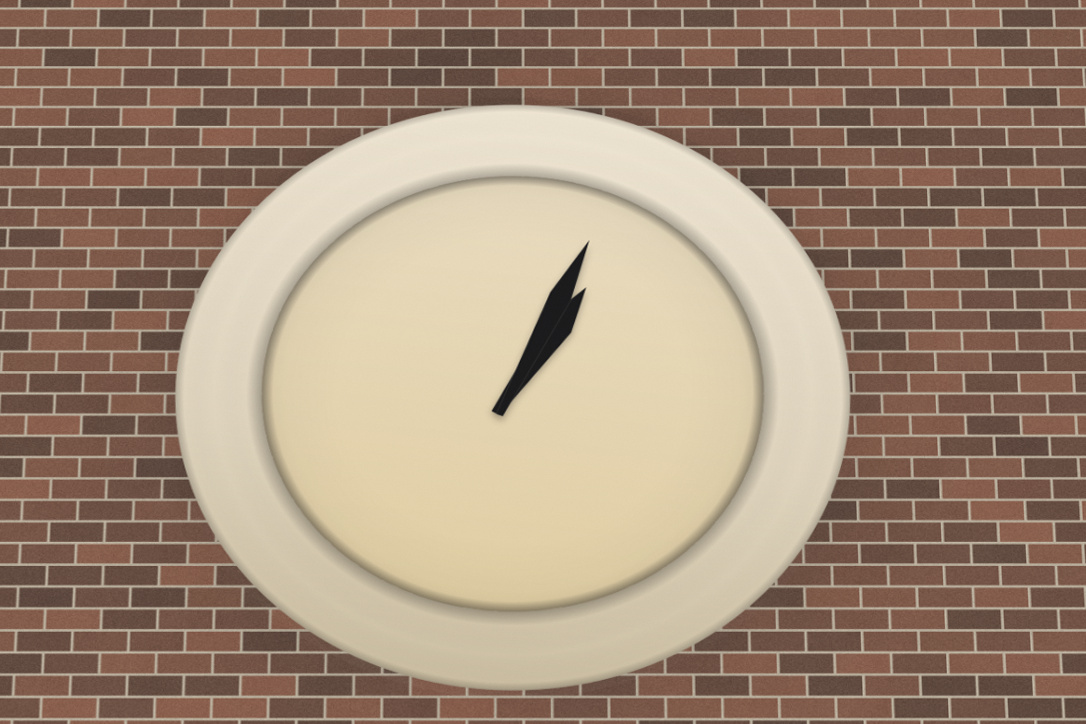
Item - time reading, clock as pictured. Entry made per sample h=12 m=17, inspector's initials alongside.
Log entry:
h=1 m=4
